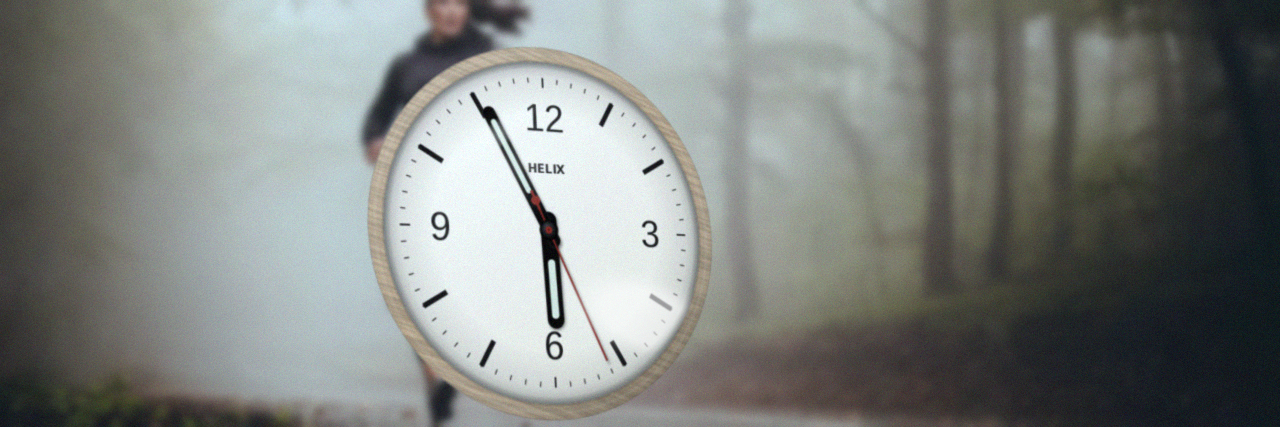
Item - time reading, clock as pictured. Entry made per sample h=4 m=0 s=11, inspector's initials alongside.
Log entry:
h=5 m=55 s=26
